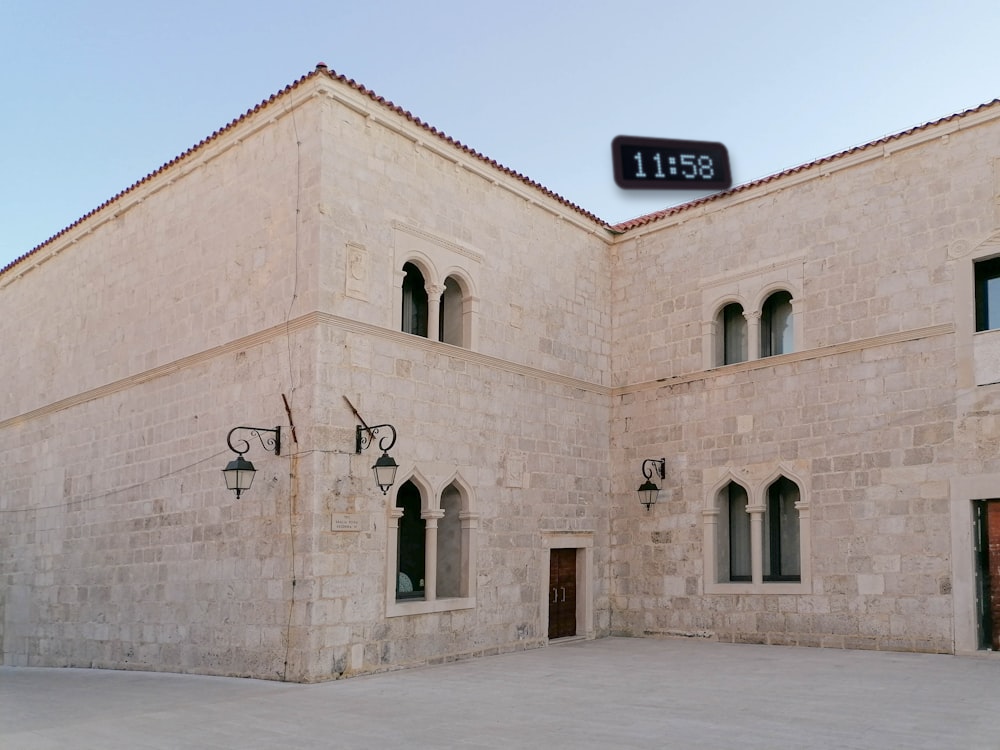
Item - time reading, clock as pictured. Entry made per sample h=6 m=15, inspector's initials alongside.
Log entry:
h=11 m=58
